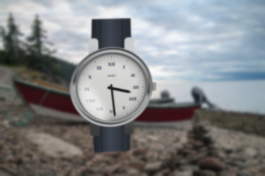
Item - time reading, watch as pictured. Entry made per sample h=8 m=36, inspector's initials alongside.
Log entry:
h=3 m=29
